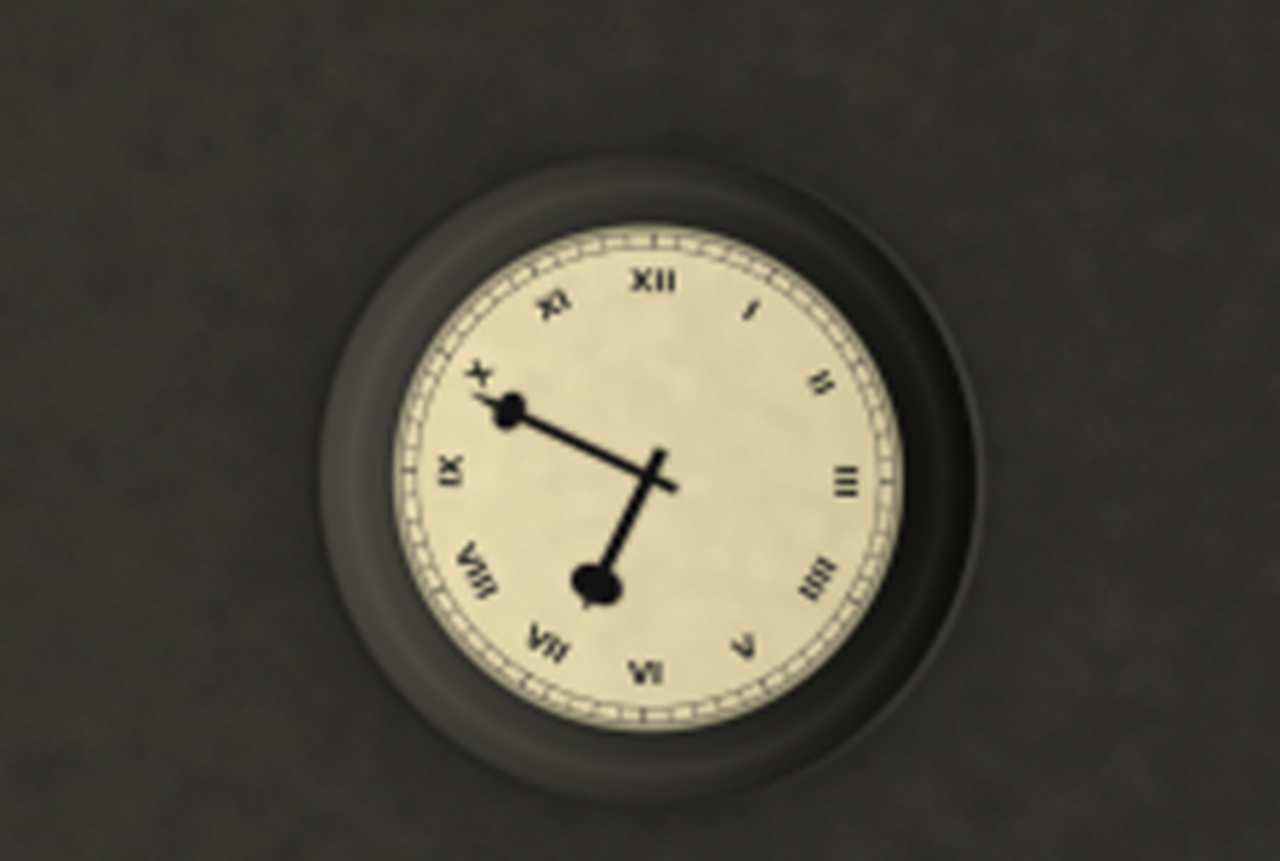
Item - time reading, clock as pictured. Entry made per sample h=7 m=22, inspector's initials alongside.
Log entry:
h=6 m=49
